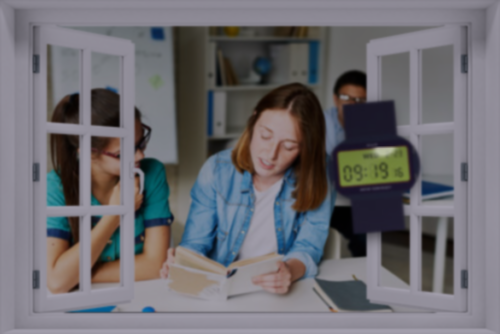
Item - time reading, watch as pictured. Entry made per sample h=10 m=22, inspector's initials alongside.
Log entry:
h=9 m=19
